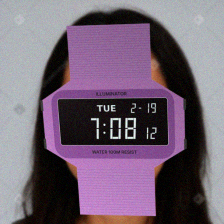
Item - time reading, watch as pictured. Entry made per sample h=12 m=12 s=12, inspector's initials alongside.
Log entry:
h=7 m=8 s=12
